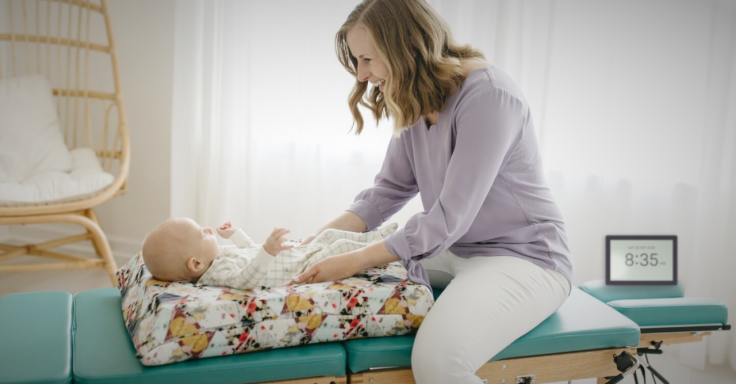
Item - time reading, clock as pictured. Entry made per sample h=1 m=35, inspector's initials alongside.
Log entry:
h=8 m=35
